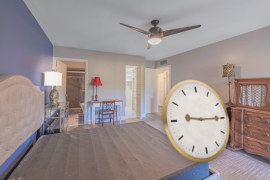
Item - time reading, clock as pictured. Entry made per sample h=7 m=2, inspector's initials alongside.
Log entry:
h=9 m=15
